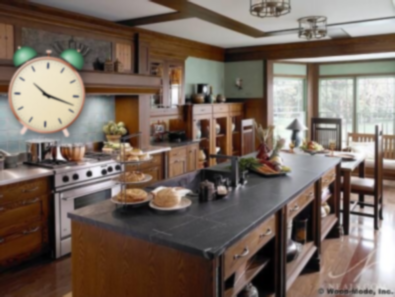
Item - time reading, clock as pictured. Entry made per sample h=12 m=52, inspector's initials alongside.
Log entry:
h=10 m=18
